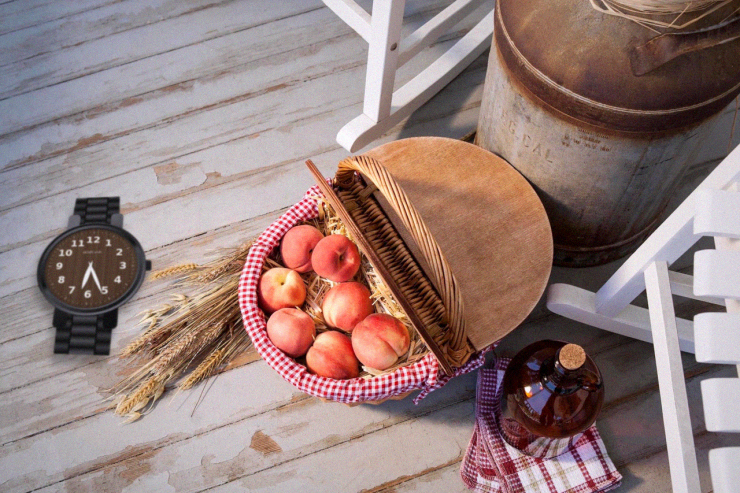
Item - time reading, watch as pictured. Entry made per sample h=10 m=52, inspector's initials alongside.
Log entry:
h=6 m=26
